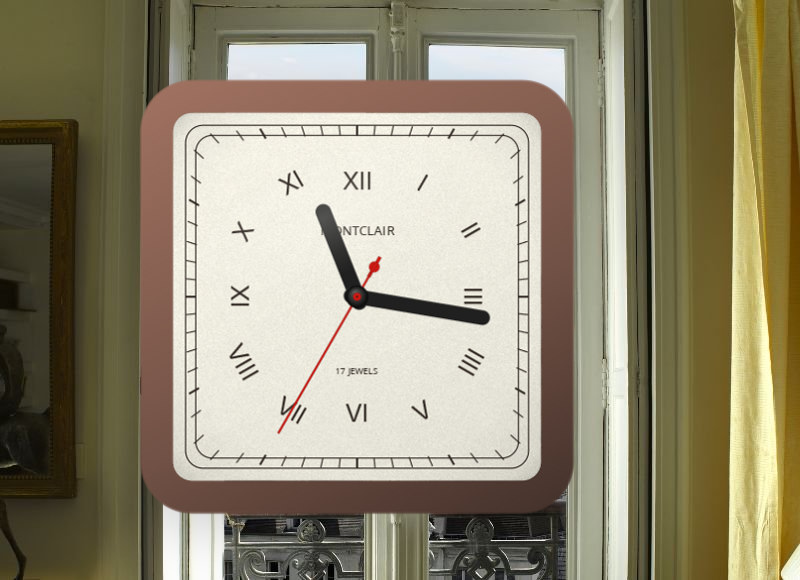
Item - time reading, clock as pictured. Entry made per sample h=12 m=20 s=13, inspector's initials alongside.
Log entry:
h=11 m=16 s=35
